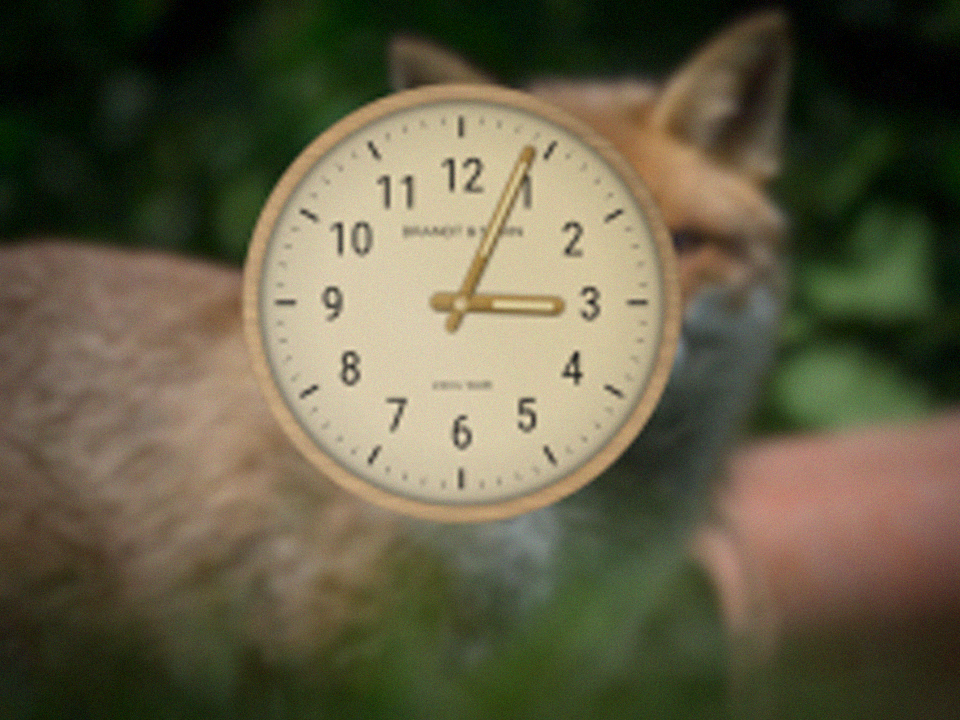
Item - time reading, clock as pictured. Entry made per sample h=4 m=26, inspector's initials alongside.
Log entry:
h=3 m=4
